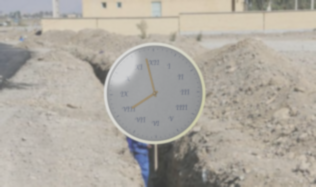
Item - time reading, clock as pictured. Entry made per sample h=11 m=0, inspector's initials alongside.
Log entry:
h=7 m=58
